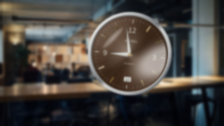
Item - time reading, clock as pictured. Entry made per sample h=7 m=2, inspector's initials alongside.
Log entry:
h=8 m=58
